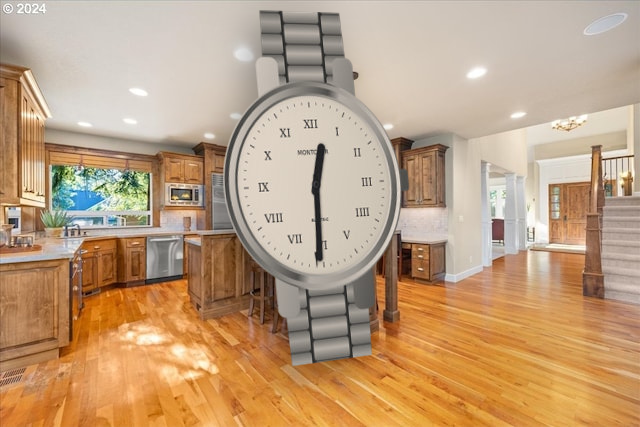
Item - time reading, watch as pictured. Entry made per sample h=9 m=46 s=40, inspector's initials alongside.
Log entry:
h=12 m=30 s=31
